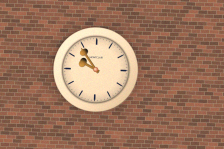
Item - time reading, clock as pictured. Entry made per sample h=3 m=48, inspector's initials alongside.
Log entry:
h=9 m=54
